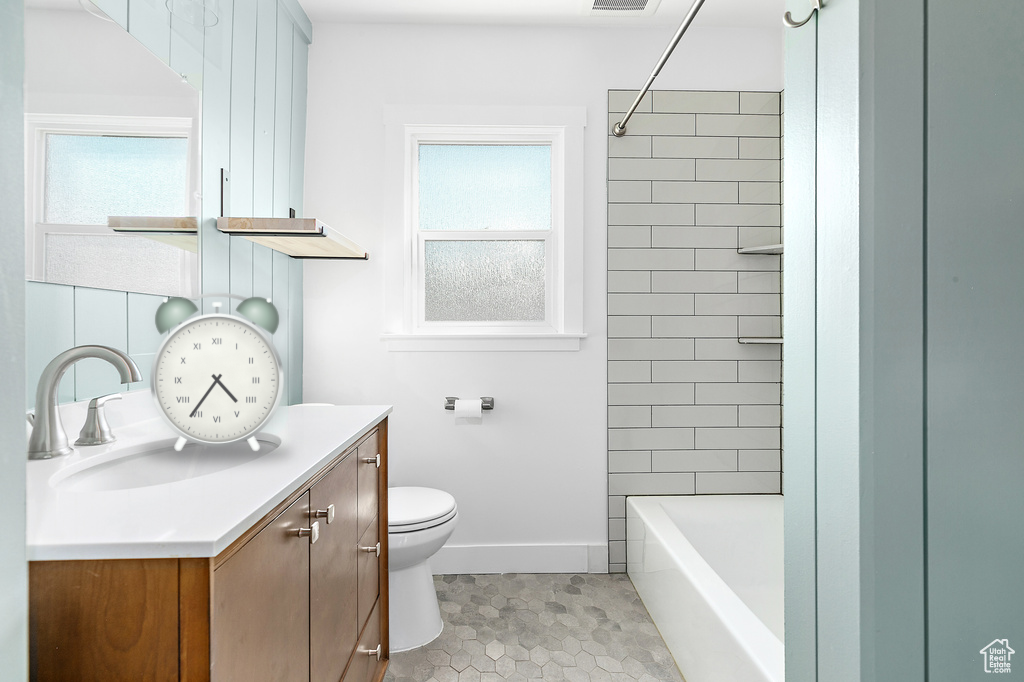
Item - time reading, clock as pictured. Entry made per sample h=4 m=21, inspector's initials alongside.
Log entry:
h=4 m=36
